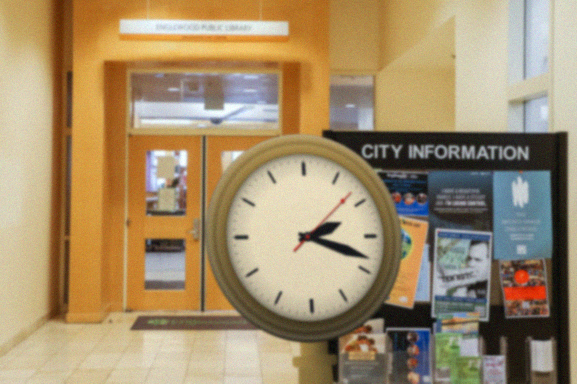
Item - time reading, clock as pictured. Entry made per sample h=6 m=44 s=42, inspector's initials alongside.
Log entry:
h=2 m=18 s=8
